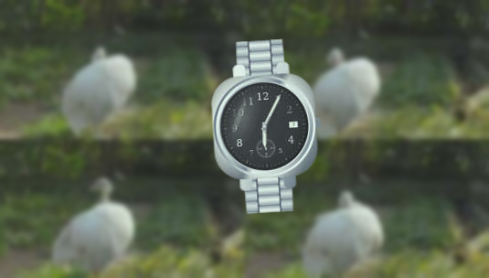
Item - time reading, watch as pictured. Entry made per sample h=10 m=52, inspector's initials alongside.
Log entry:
h=6 m=5
